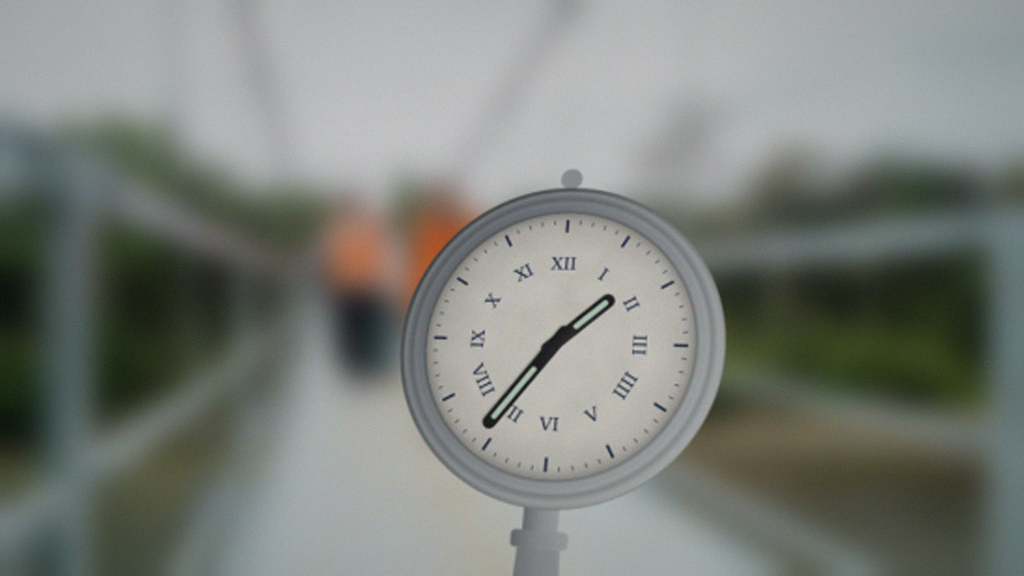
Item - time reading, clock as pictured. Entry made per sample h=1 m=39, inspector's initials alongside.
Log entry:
h=1 m=36
